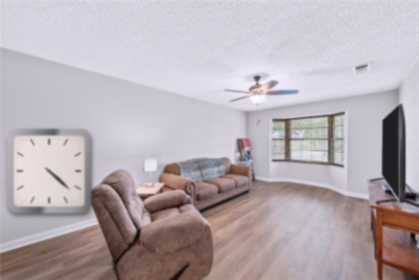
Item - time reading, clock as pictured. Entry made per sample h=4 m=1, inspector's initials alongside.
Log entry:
h=4 m=22
